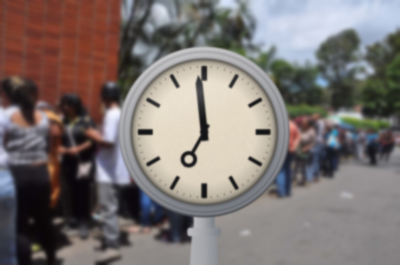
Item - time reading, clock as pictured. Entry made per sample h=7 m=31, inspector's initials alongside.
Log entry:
h=6 m=59
